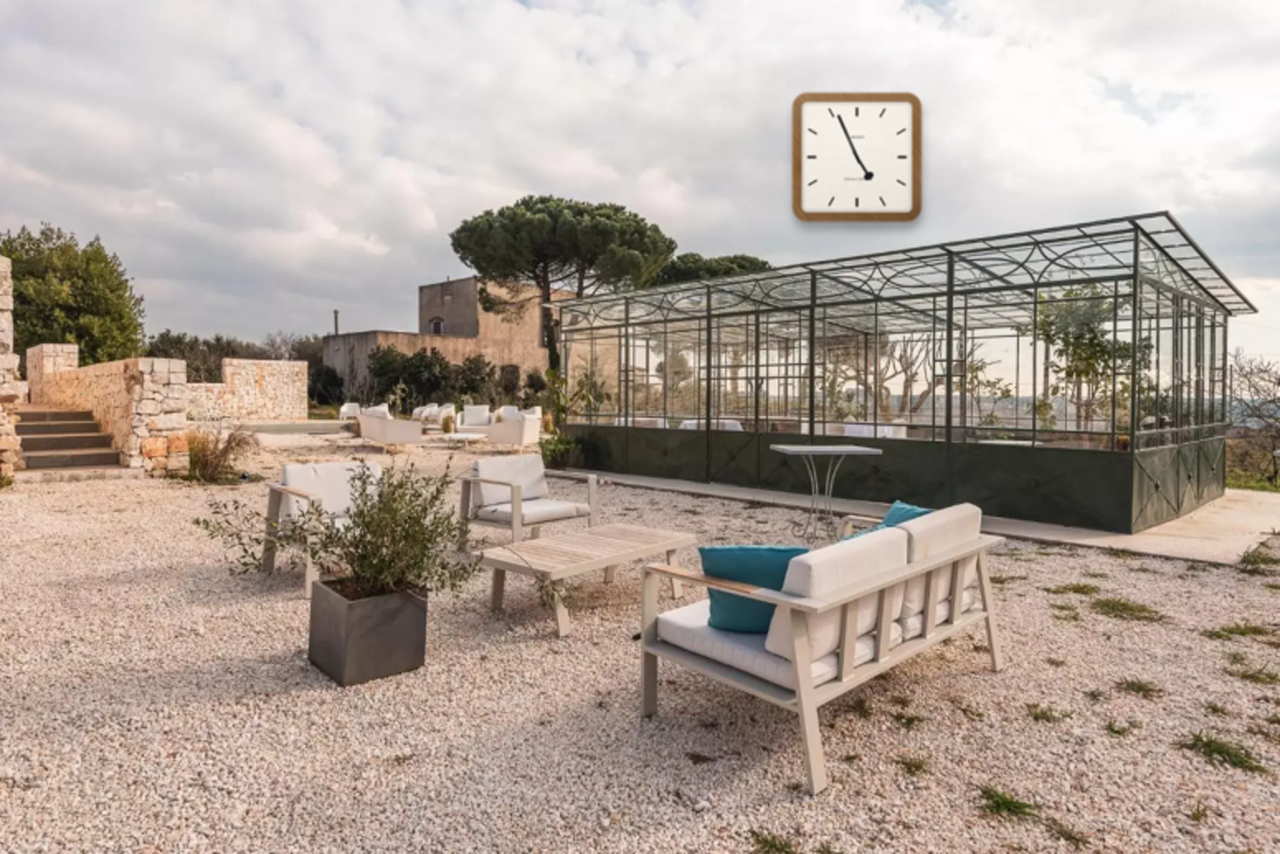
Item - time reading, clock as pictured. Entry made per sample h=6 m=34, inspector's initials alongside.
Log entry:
h=4 m=56
